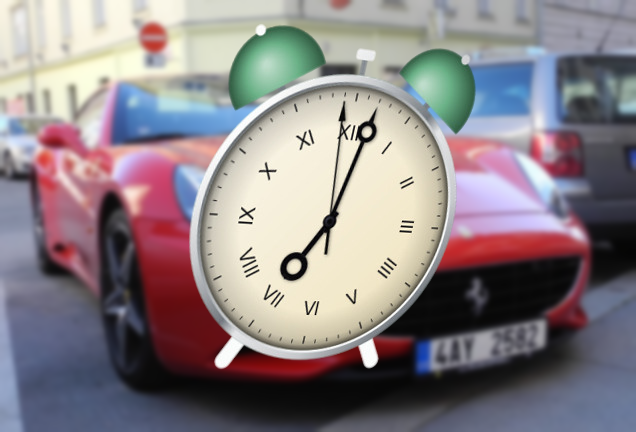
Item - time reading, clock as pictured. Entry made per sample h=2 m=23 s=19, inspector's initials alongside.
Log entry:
h=7 m=1 s=59
